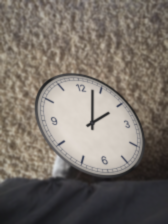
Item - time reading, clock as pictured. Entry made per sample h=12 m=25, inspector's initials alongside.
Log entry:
h=2 m=3
